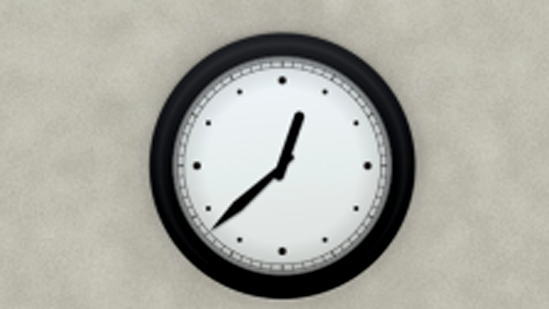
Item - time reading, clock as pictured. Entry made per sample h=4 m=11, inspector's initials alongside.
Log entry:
h=12 m=38
